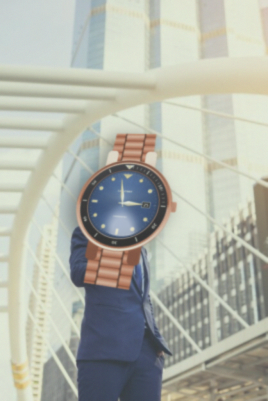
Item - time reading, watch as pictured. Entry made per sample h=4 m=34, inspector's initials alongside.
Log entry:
h=2 m=58
